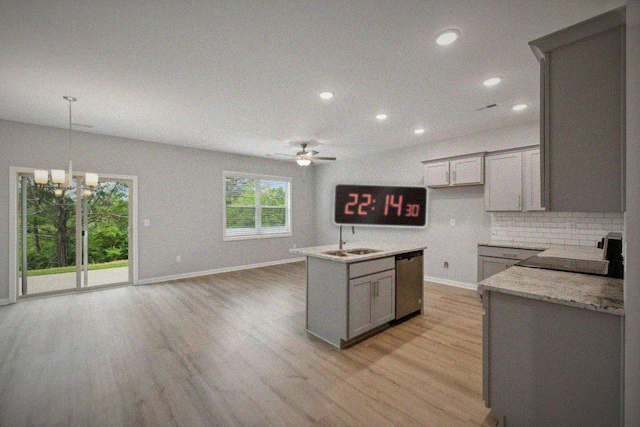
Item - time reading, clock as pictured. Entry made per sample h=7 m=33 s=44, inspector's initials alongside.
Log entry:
h=22 m=14 s=30
